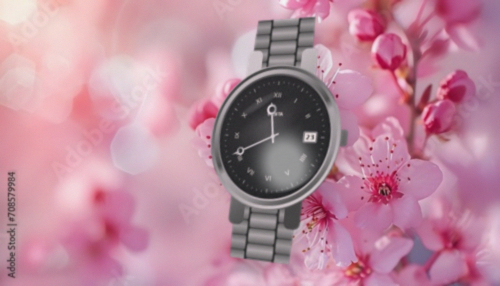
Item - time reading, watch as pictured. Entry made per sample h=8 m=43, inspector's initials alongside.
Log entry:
h=11 m=41
